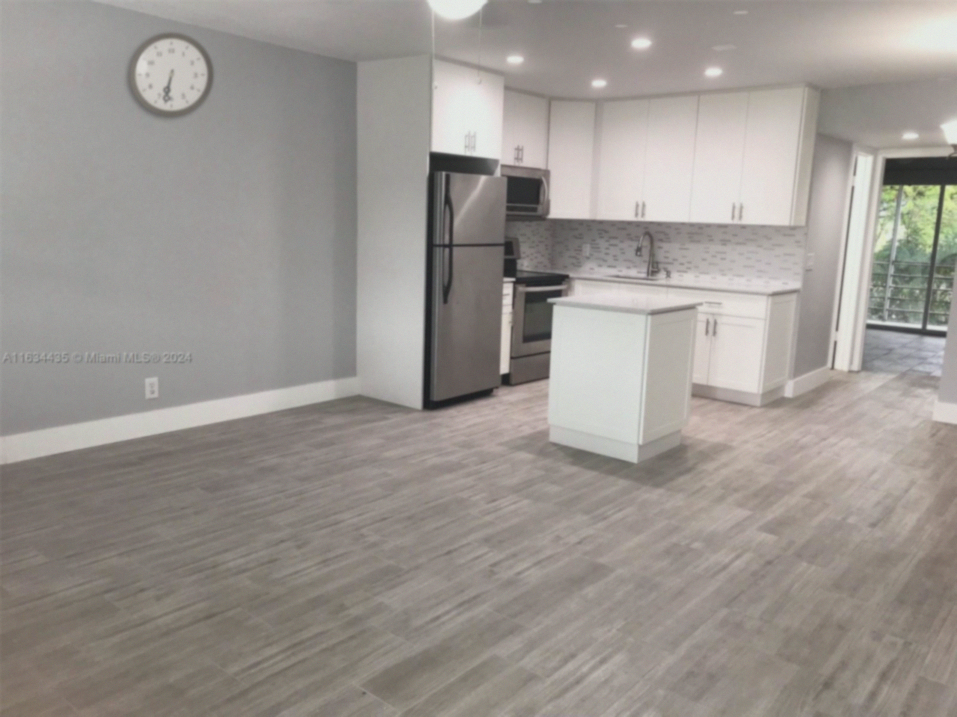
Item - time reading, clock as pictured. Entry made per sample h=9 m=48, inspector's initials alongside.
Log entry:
h=6 m=32
